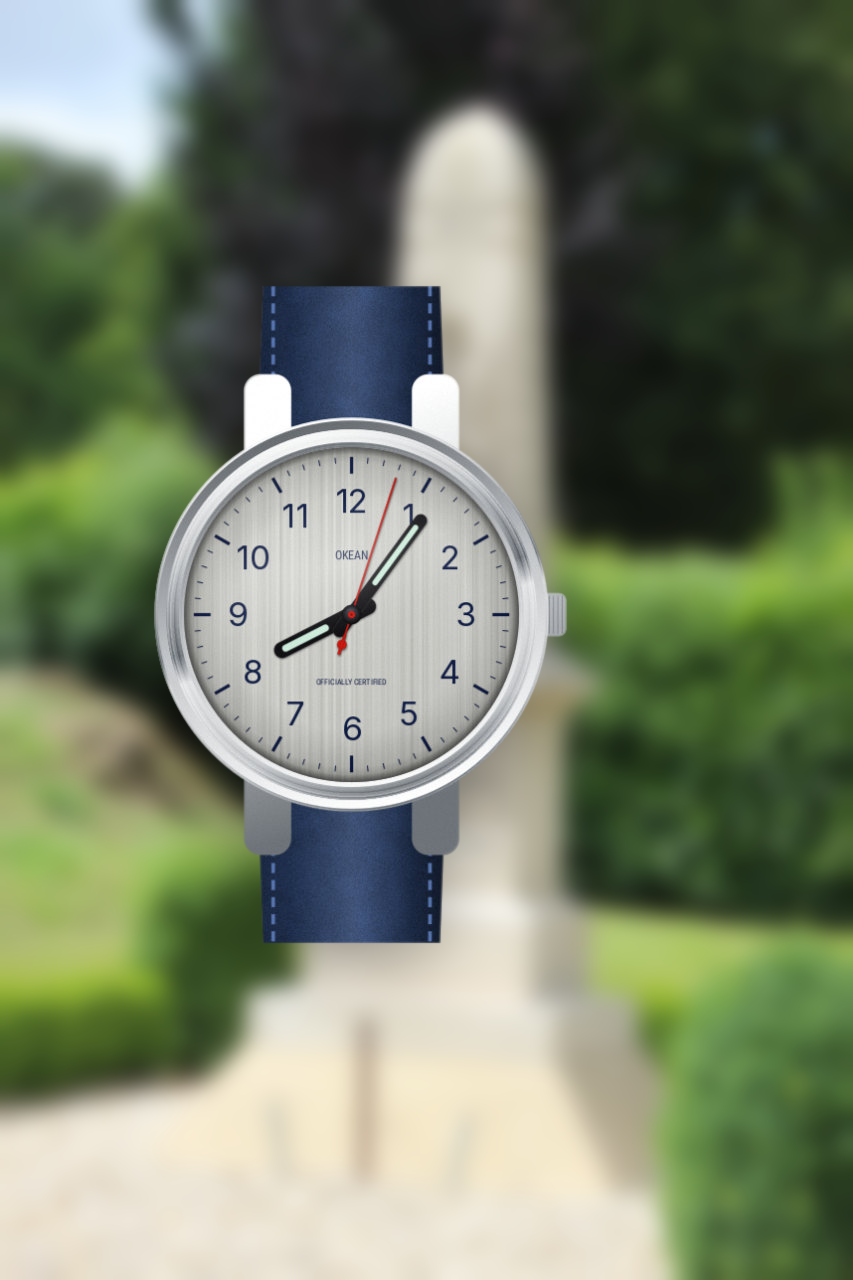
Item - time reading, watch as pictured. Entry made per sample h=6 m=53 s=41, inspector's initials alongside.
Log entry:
h=8 m=6 s=3
